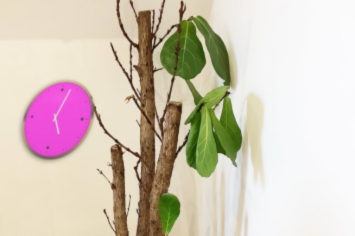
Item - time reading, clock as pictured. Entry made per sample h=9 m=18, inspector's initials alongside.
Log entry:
h=5 m=3
